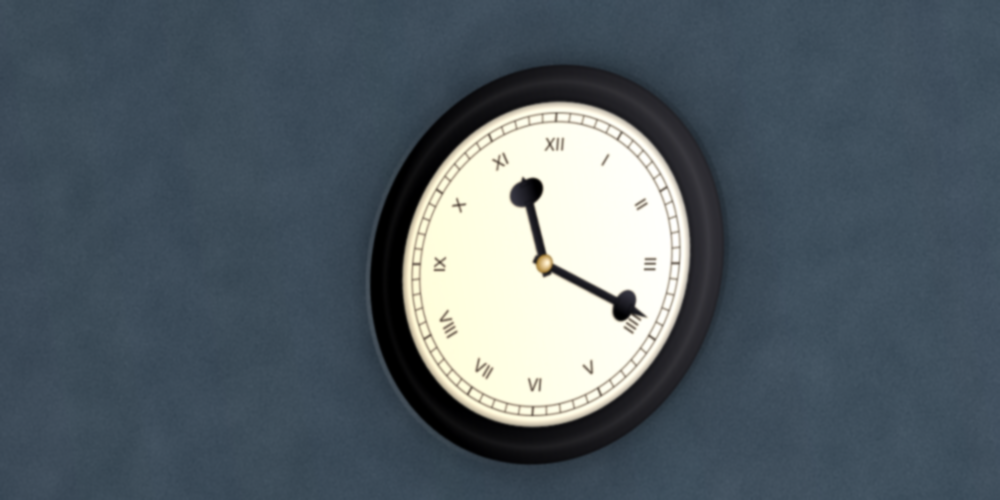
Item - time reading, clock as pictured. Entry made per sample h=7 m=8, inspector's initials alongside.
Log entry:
h=11 m=19
